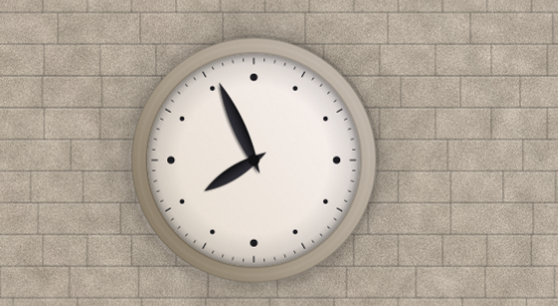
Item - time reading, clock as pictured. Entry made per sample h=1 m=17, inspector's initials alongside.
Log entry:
h=7 m=56
